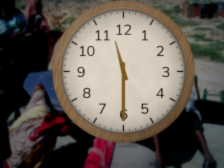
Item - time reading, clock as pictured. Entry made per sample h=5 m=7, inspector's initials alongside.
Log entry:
h=11 m=30
